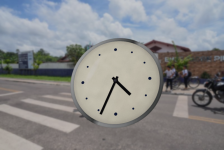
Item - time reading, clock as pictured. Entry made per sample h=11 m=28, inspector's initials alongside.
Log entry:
h=4 m=34
